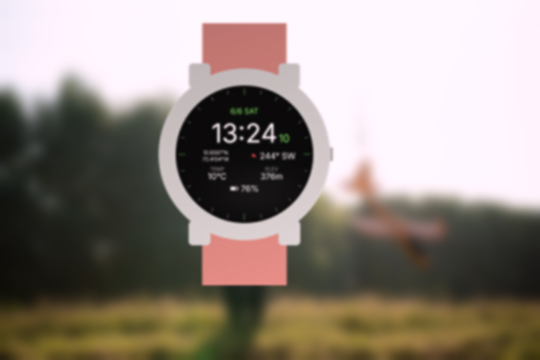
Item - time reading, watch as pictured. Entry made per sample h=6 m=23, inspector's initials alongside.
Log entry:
h=13 m=24
